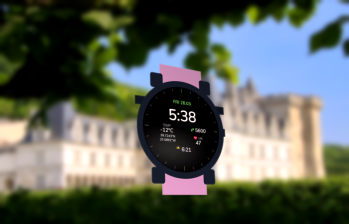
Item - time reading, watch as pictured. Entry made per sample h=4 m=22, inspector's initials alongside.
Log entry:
h=5 m=38
